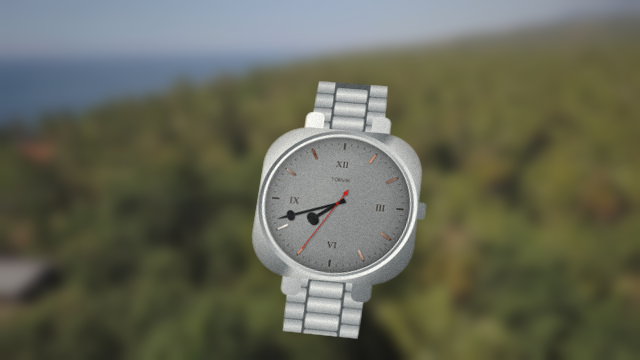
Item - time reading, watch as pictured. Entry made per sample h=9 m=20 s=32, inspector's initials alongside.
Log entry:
h=7 m=41 s=35
